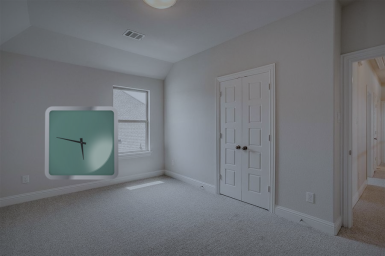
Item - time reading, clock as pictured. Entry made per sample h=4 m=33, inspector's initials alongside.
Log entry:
h=5 m=47
